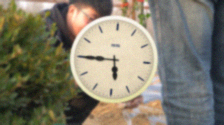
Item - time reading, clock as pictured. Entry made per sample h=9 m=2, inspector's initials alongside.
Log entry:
h=5 m=45
